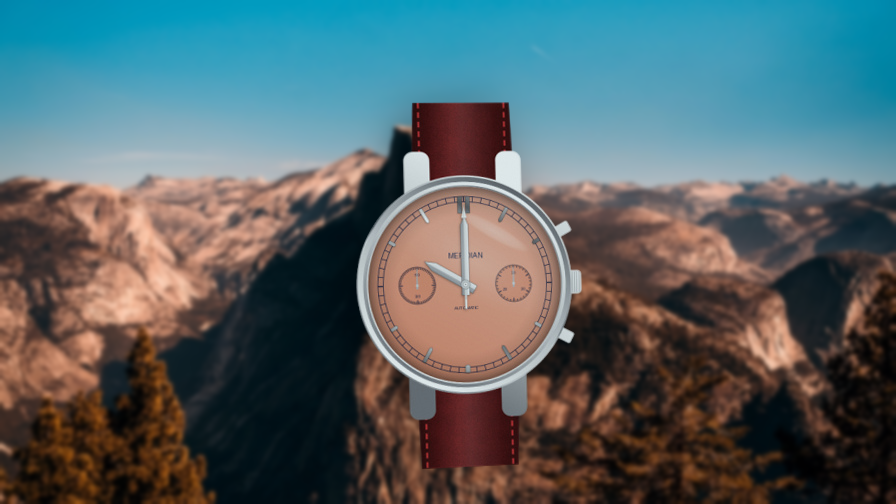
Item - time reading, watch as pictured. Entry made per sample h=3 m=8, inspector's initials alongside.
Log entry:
h=10 m=0
